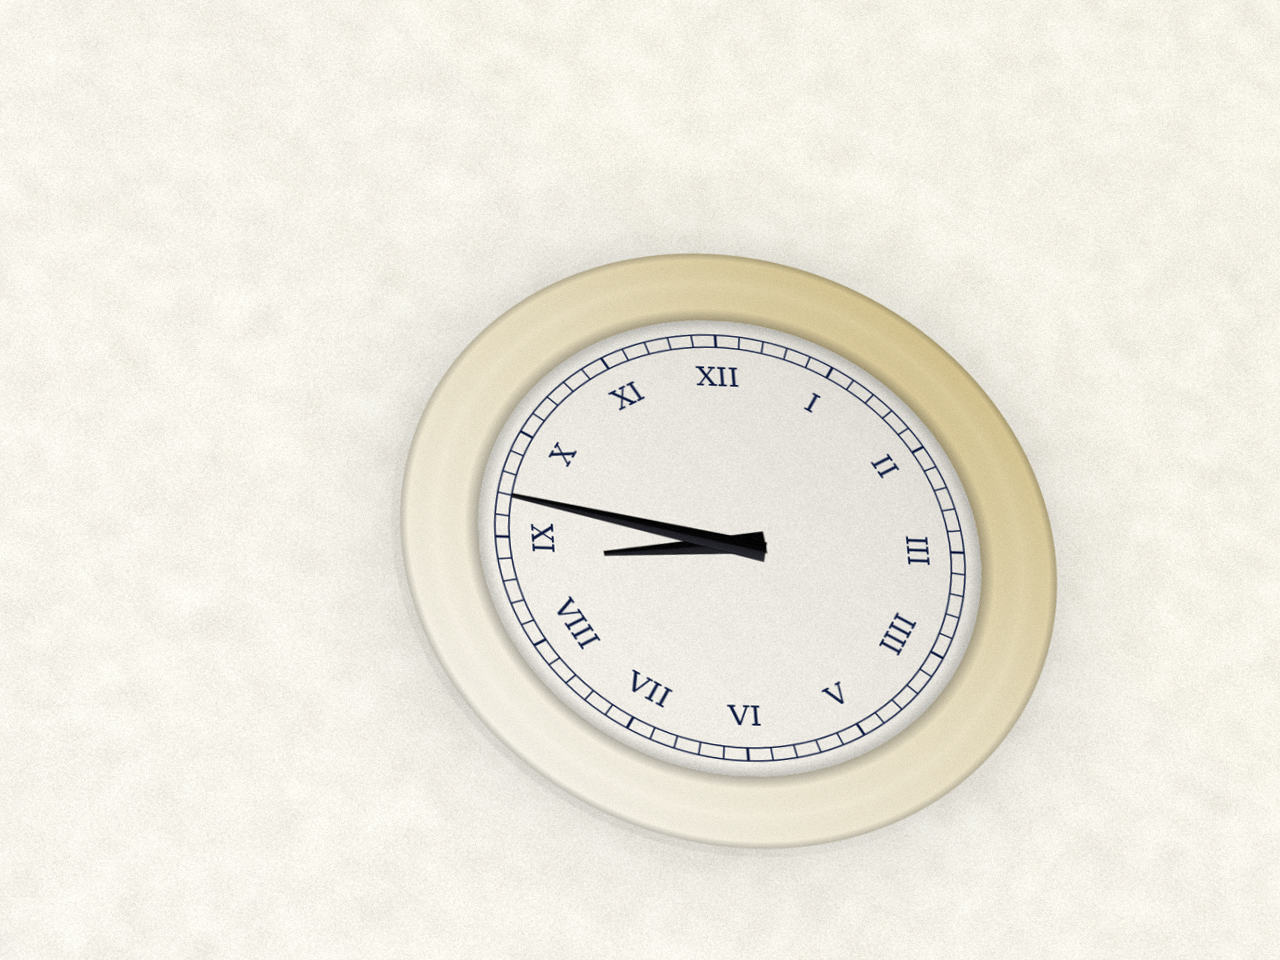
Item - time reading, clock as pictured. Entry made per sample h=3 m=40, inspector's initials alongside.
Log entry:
h=8 m=47
